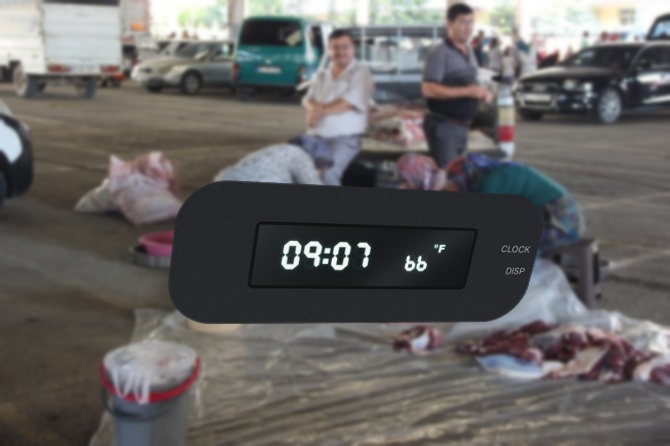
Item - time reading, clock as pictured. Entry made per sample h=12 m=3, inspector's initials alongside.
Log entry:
h=9 m=7
